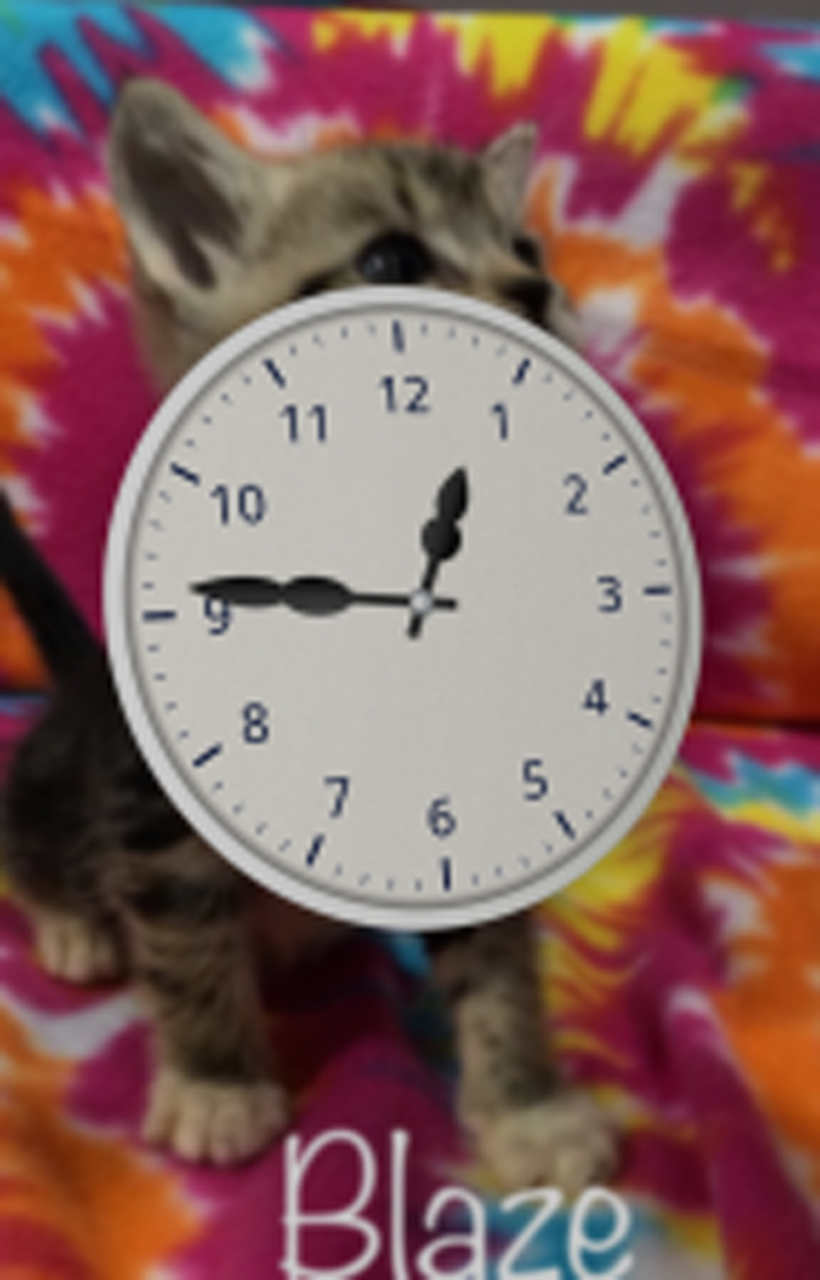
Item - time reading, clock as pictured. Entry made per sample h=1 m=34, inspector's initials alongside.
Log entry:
h=12 m=46
